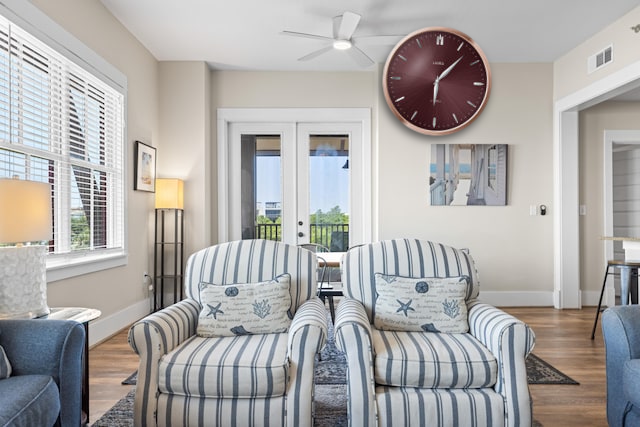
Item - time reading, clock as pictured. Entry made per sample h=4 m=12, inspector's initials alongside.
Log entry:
h=6 m=7
